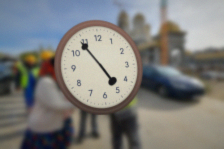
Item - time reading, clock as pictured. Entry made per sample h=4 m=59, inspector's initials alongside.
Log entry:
h=4 m=54
